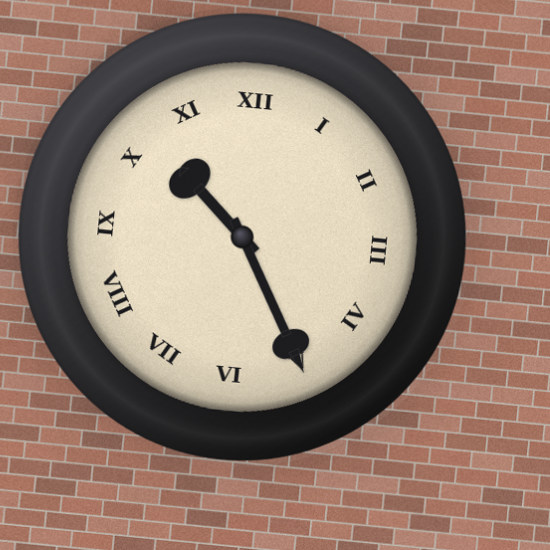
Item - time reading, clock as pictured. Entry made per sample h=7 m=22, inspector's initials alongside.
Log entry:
h=10 m=25
